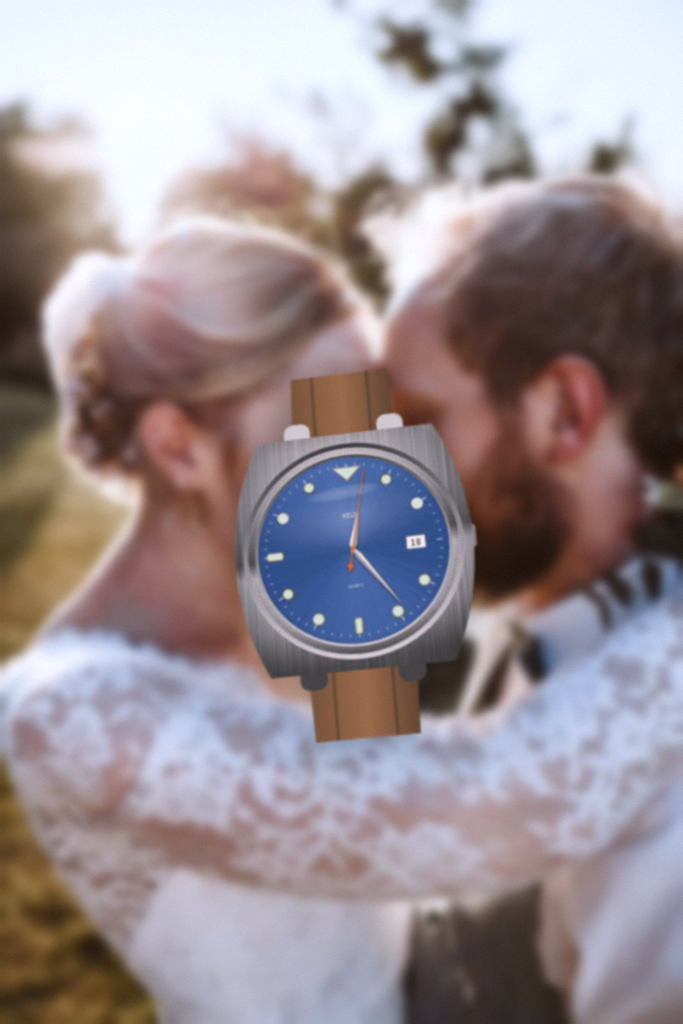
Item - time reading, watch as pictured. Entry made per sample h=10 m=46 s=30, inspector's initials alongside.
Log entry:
h=12 m=24 s=2
